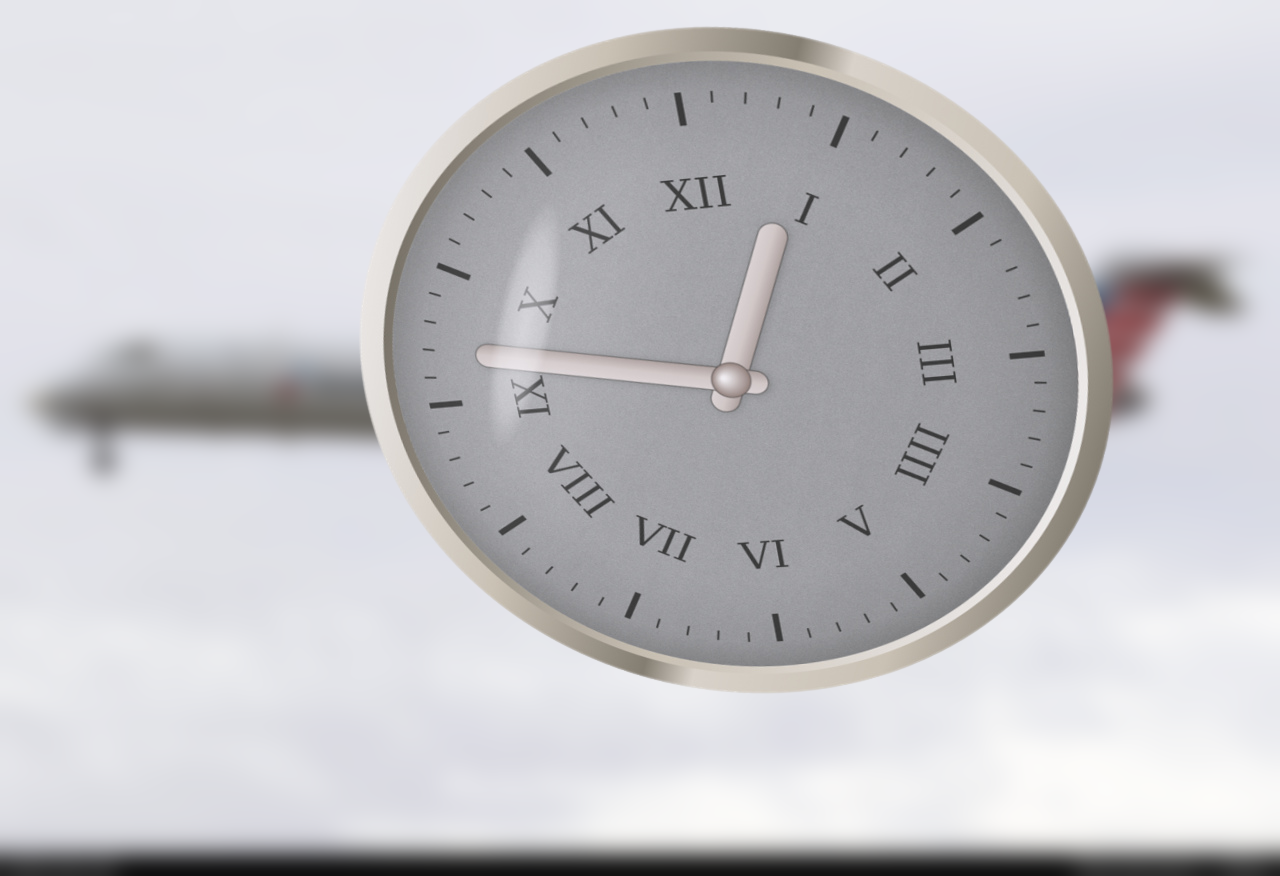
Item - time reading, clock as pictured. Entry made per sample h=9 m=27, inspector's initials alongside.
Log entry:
h=12 m=47
